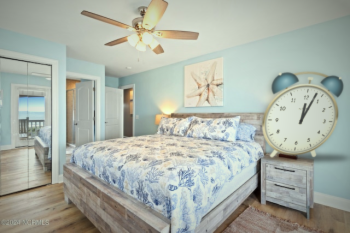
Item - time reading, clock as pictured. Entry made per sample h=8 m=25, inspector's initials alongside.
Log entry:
h=12 m=3
